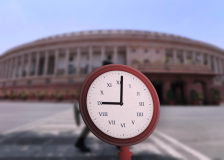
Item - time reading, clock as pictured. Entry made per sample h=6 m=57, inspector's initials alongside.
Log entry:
h=9 m=1
